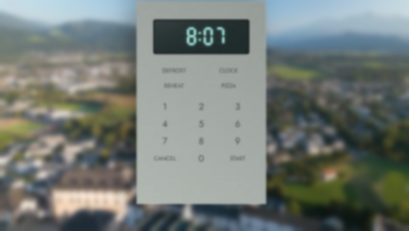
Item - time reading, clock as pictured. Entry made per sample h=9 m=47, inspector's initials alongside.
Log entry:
h=8 m=7
